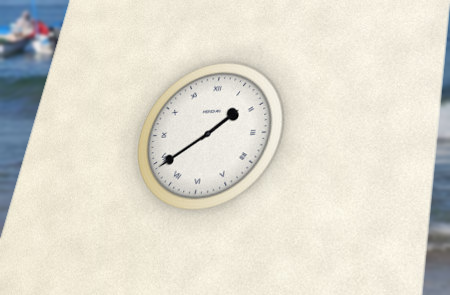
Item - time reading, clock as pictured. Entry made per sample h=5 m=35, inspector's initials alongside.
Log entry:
h=1 m=39
